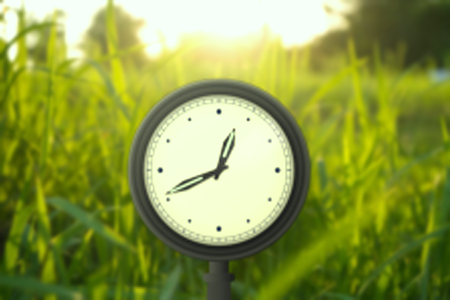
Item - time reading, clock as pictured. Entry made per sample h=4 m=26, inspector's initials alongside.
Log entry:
h=12 m=41
